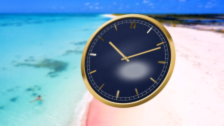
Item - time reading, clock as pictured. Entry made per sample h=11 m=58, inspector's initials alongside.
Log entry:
h=10 m=11
